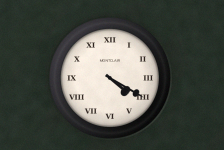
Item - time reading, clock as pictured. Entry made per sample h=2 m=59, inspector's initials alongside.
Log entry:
h=4 m=20
